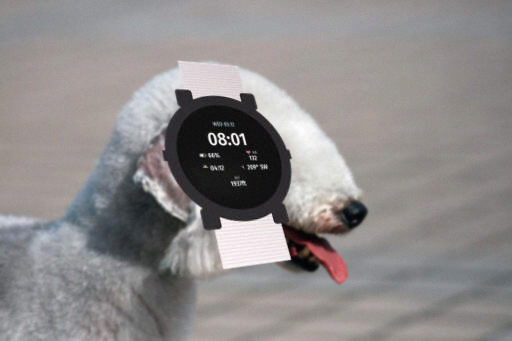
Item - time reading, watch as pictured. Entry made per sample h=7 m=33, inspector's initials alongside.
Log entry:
h=8 m=1
